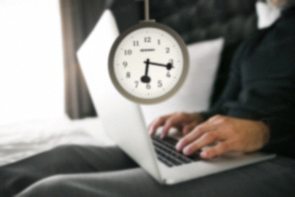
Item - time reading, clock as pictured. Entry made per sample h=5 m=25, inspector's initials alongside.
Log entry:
h=6 m=17
